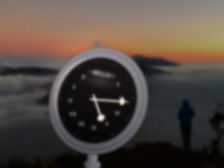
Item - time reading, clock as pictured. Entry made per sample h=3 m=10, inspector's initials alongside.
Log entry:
h=5 m=16
